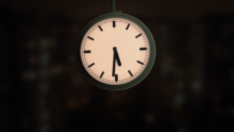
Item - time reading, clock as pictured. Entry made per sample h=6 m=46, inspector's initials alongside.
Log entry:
h=5 m=31
